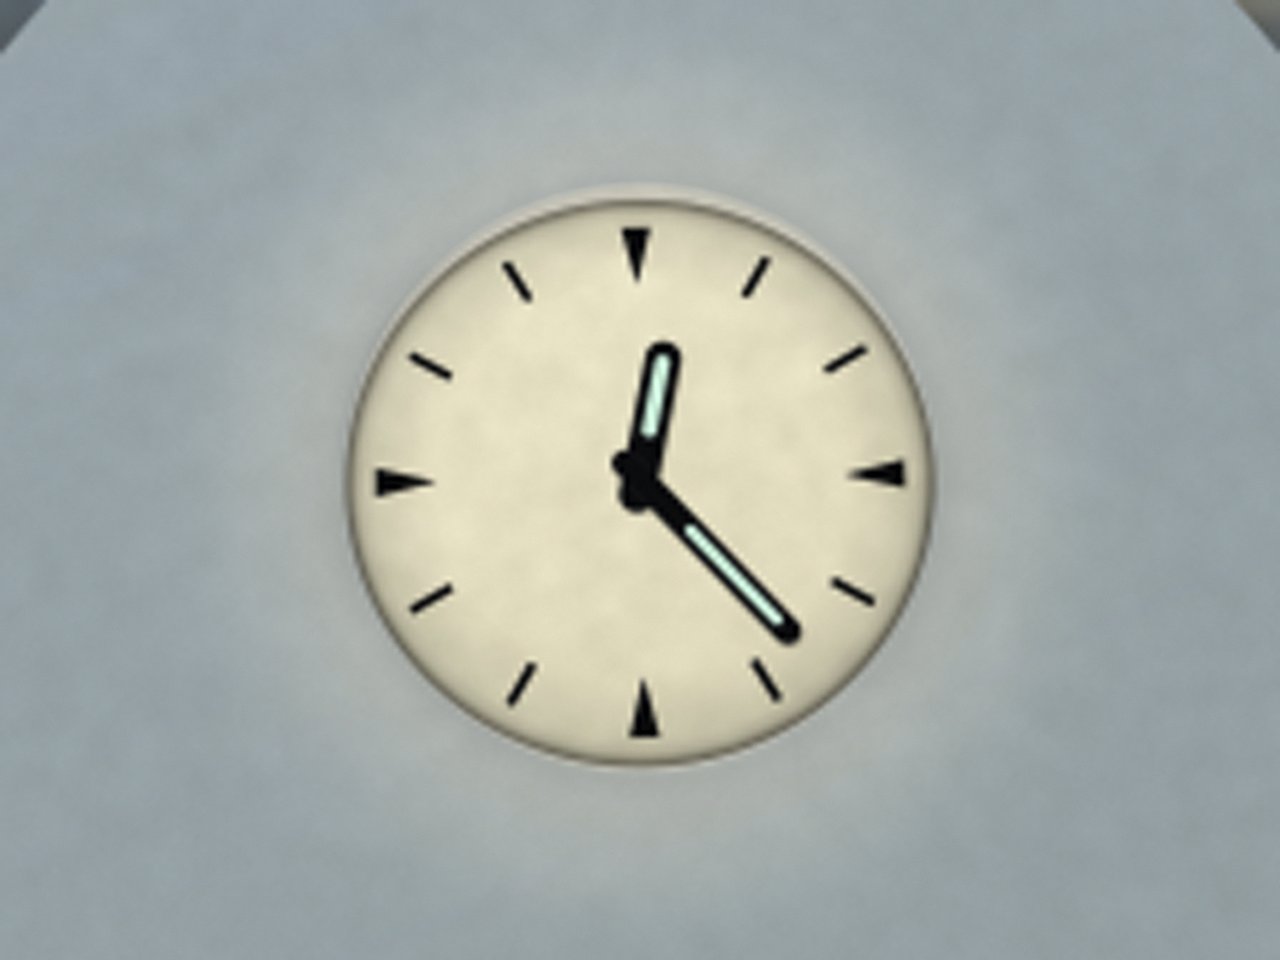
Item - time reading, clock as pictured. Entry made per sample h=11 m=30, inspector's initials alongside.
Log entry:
h=12 m=23
